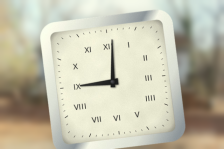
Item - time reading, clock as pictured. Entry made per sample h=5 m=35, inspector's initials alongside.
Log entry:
h=9 m=1
